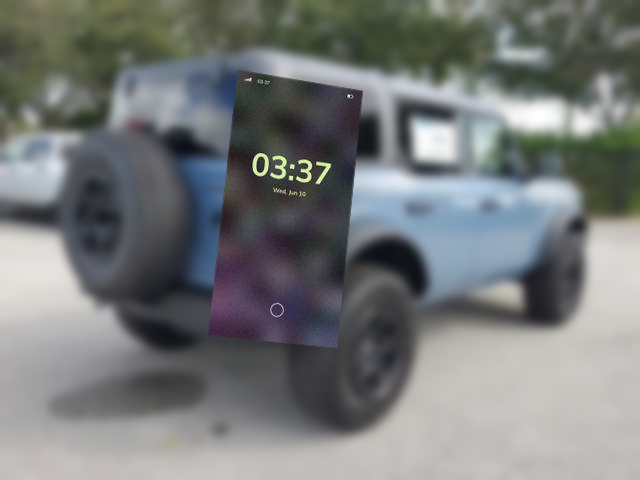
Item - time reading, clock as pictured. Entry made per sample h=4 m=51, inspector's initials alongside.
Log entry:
h=3 m=37
